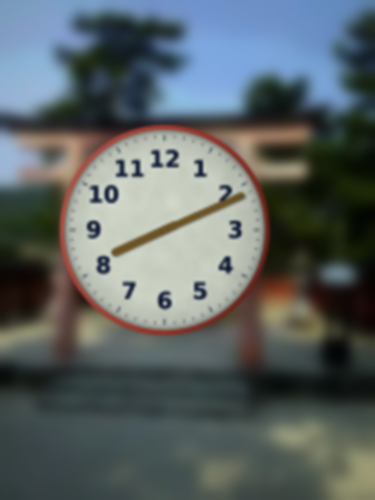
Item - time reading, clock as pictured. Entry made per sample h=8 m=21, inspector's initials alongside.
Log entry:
h=8 m=11
